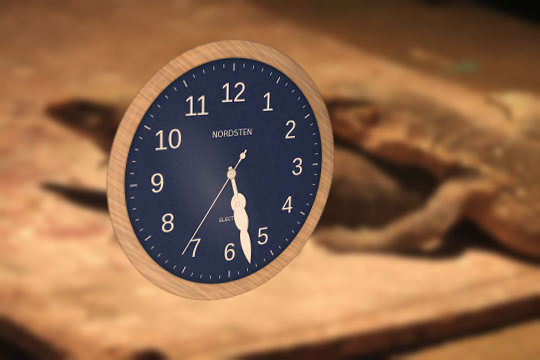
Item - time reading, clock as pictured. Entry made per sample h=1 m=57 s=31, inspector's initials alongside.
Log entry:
h=5 m=27 s=36
